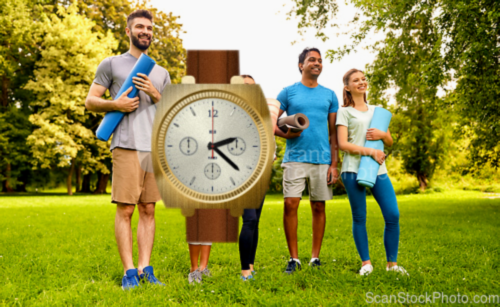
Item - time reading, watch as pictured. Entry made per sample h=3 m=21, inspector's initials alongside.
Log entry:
h=2 m=22
